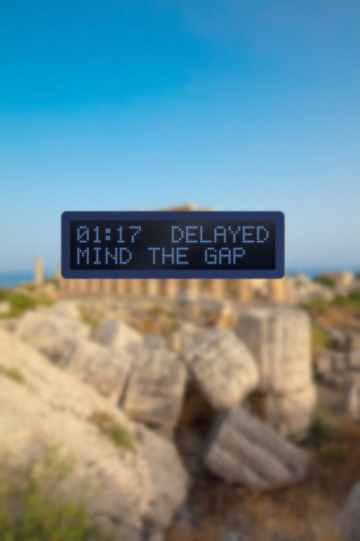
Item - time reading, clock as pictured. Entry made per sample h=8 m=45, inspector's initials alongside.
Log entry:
h=1 m=17
